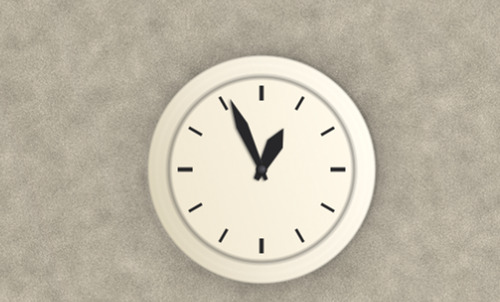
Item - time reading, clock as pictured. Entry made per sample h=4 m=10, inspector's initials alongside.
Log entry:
h=12 m=56
